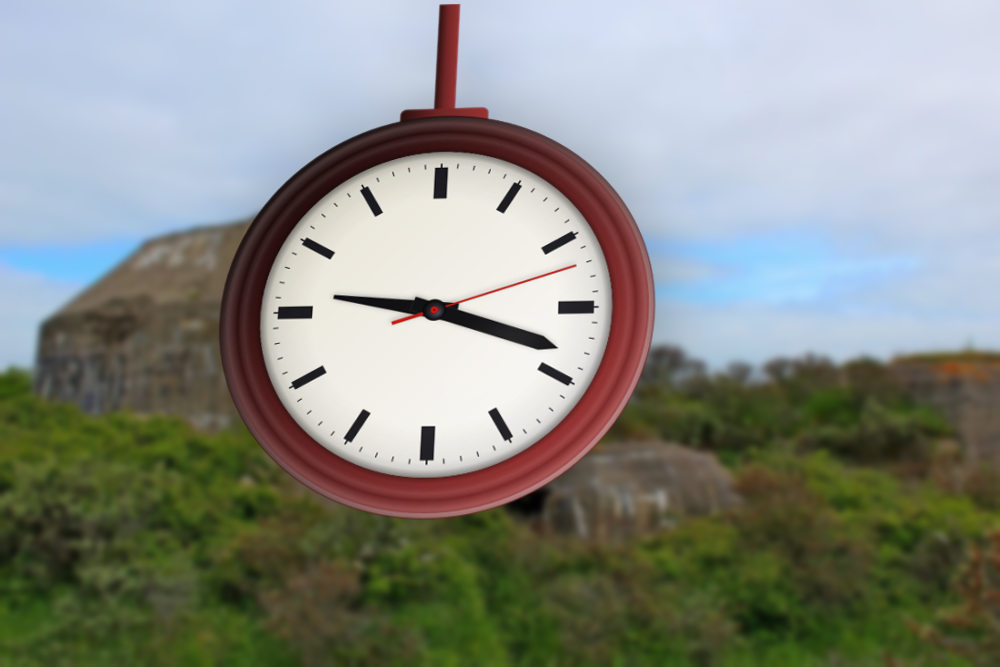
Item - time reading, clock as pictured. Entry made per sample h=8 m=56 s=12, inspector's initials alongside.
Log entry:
h=9 m=18 s=12
